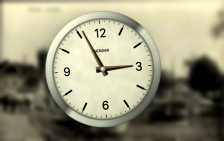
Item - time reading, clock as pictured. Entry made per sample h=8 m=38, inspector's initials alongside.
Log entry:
h=2 m=56
